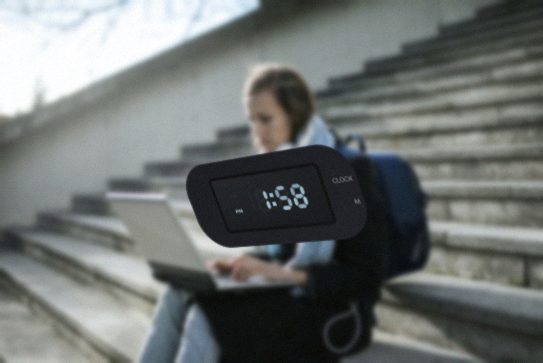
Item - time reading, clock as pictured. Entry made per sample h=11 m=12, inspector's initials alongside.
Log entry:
h=1 m=58
